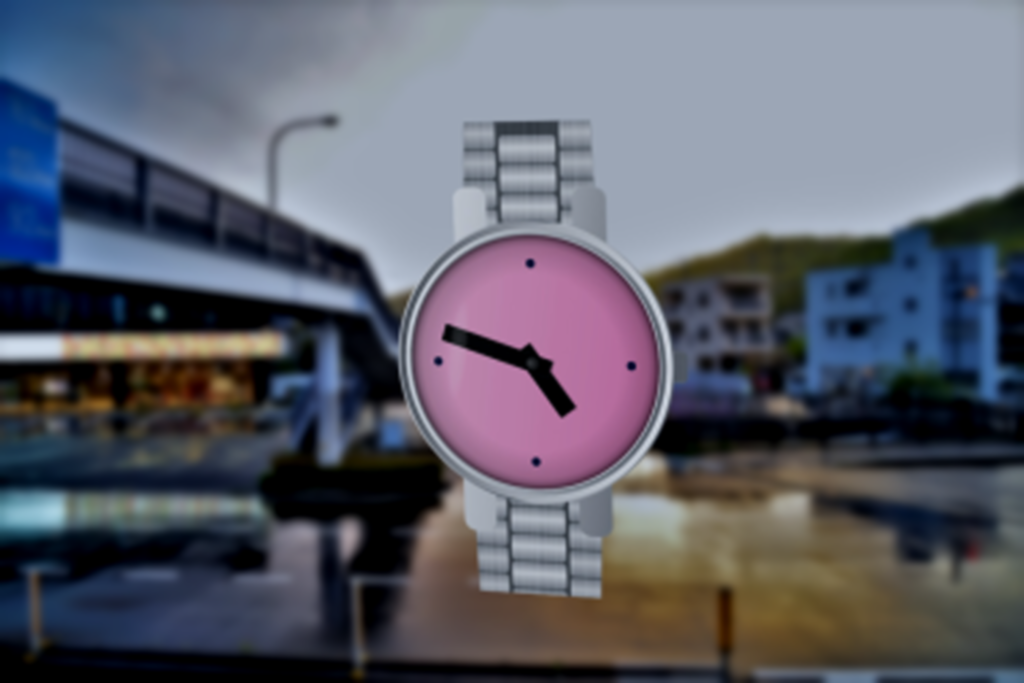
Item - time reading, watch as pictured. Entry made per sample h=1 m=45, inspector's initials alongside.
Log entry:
h=4 m=48
